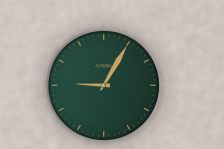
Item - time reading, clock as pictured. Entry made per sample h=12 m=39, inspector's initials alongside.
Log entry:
h=9 m=5
